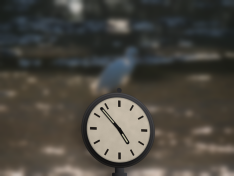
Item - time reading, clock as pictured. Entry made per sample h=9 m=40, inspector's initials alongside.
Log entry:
h=4 m=53
